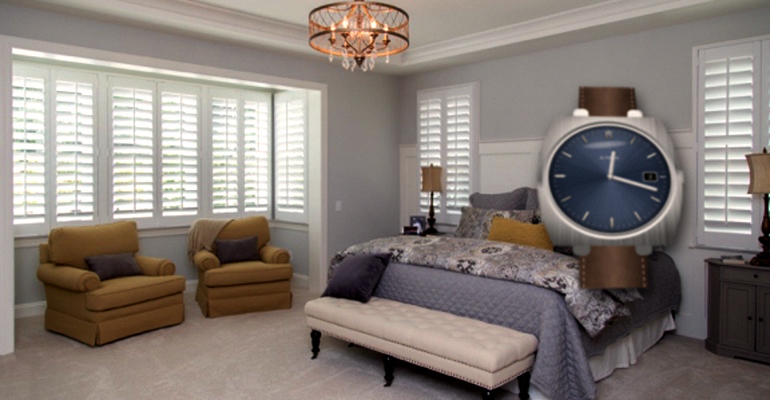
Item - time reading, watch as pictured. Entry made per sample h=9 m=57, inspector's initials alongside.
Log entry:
h=12 m=18
